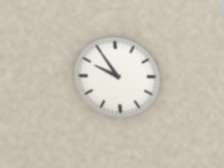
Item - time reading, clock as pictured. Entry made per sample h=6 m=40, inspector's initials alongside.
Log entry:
h=9 m=55
